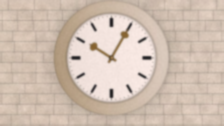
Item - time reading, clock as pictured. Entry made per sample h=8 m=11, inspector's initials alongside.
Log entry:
h=10 m=5
